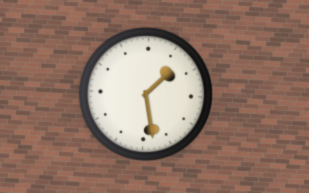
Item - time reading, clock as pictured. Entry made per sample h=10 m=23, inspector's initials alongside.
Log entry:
h=1 m=28
